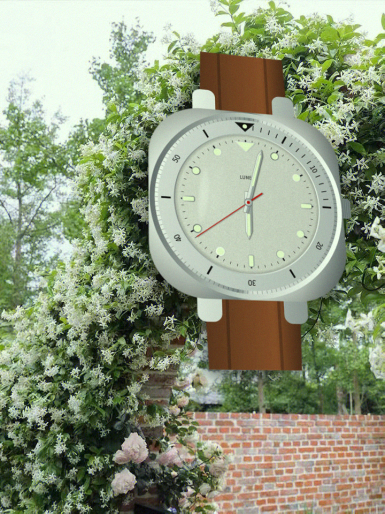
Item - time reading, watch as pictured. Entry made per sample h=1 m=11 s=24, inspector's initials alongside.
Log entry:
h=6 m=2 s=39
